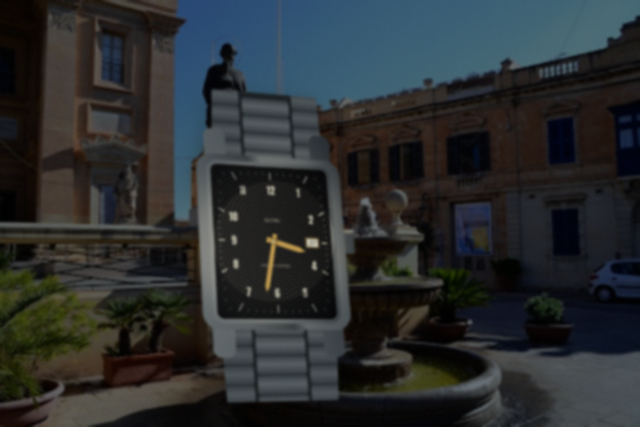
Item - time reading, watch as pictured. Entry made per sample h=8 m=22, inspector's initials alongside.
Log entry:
h=3 m=32
